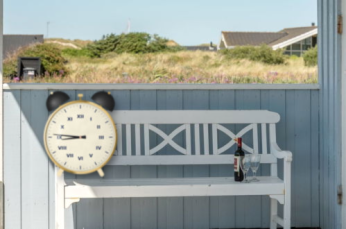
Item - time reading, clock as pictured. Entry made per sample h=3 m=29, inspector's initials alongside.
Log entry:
h=8 m=46
